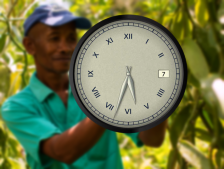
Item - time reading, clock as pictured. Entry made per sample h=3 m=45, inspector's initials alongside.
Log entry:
h=5 m=33
